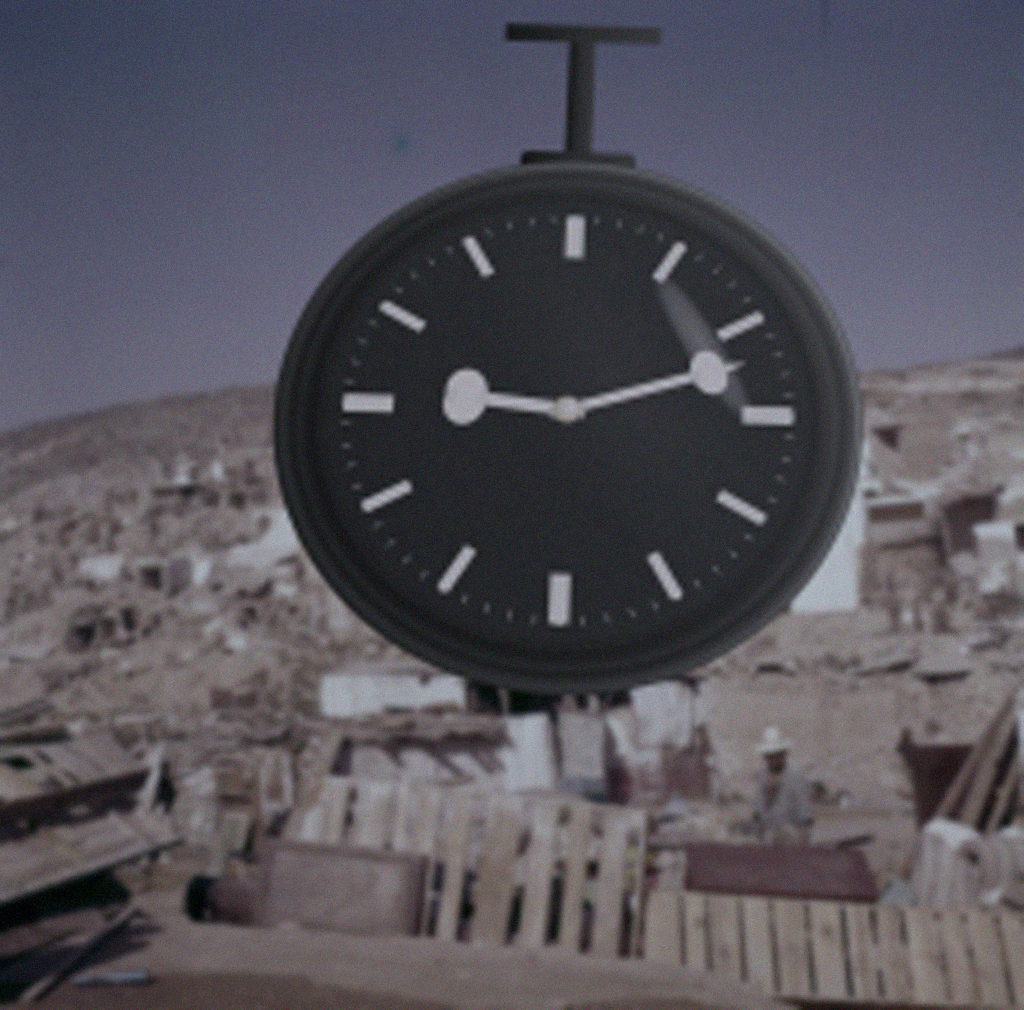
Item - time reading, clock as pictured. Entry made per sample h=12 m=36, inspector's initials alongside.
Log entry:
h=9 m=12
